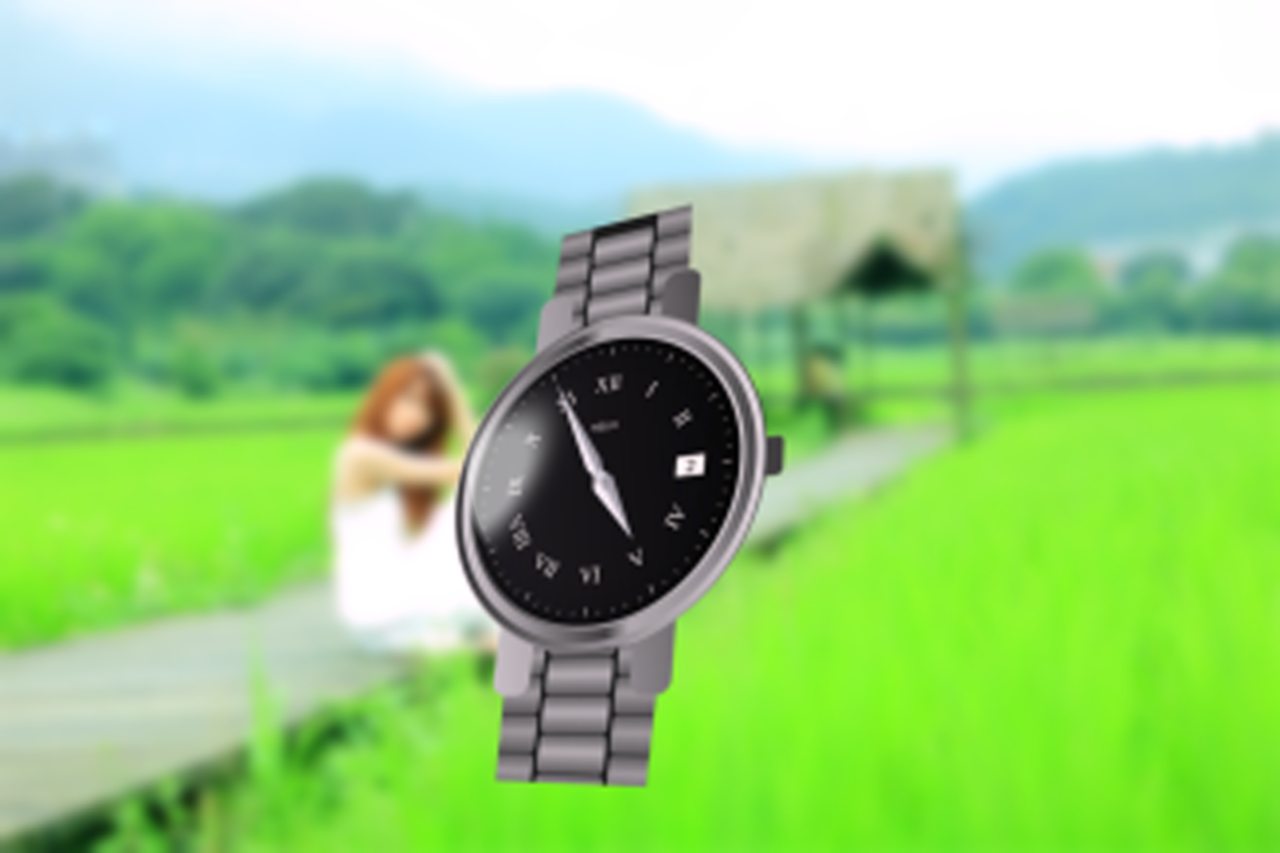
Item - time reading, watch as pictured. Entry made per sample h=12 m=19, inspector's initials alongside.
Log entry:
h=4 m=55
